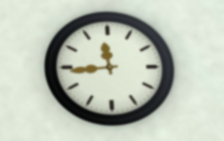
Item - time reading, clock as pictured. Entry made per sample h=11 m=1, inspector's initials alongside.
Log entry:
h=11 m=44
